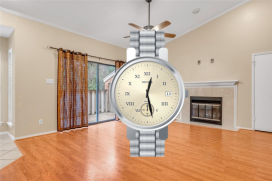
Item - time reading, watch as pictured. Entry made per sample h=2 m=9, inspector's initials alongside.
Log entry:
h=12 m=28
